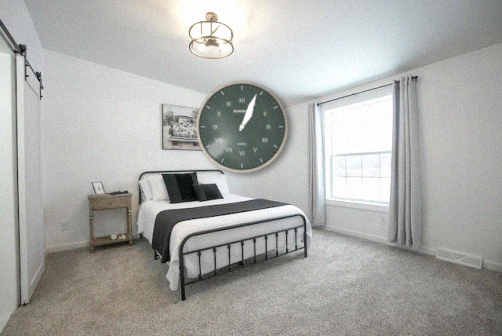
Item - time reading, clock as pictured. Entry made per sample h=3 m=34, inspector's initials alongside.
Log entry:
h=1 m=4
